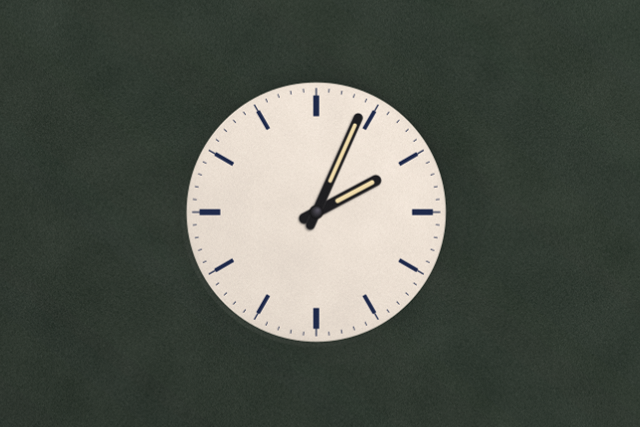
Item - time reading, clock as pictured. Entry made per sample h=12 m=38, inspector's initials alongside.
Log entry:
h=2 m=4
